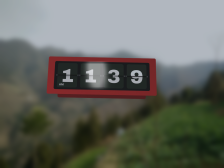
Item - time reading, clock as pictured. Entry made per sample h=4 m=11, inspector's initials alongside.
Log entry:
h=11 m=39
